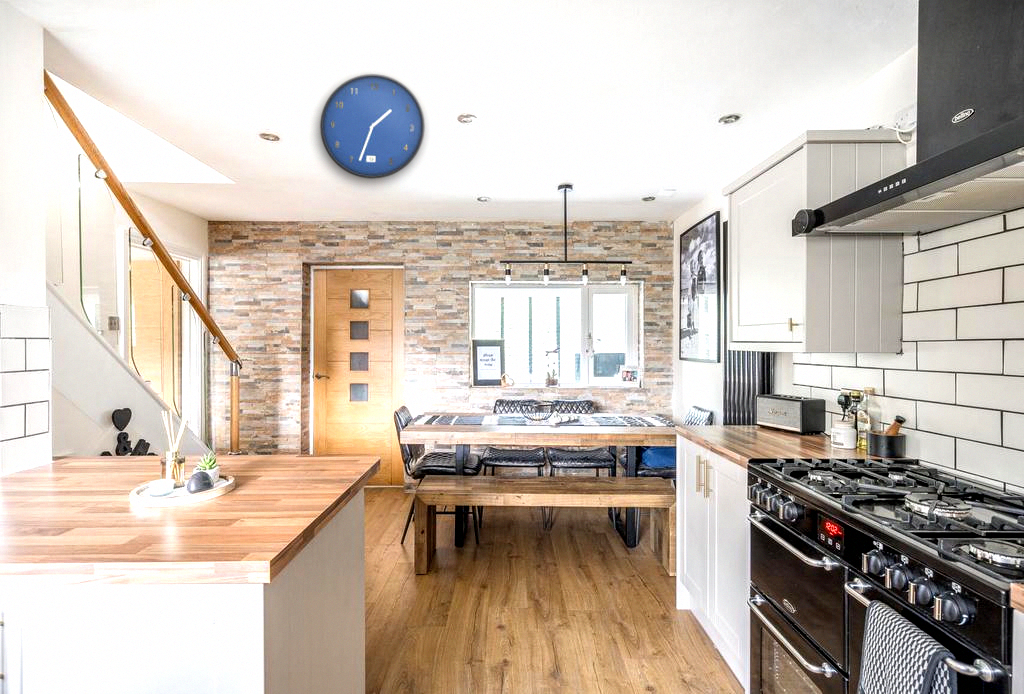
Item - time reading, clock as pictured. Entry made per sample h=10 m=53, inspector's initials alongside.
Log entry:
h=1 m=33
